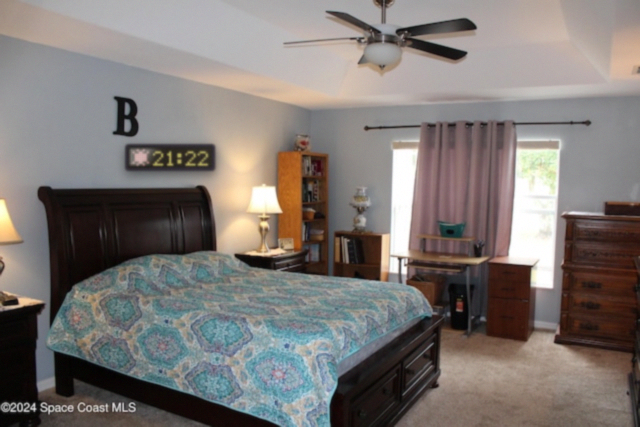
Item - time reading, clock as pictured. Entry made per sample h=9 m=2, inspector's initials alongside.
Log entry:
h=21 m=22
